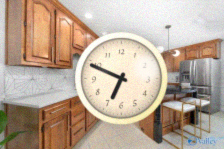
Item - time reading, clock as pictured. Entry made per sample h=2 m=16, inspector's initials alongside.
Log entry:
h=6 m=49
